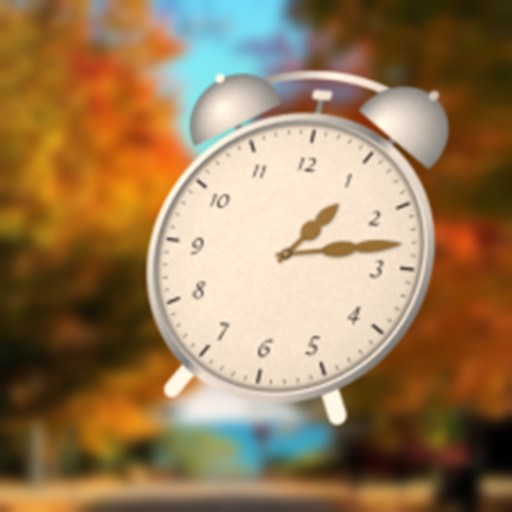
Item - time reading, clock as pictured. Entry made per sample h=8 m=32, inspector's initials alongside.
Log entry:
h=1 m=13
